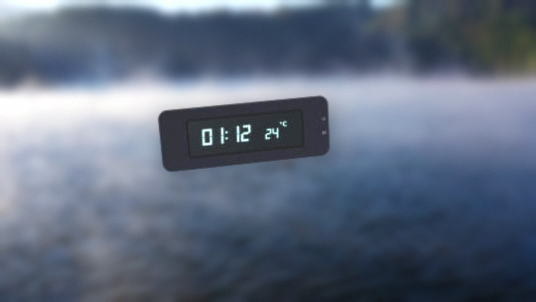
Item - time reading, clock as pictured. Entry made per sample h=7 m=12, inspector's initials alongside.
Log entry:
h=1 m=12
